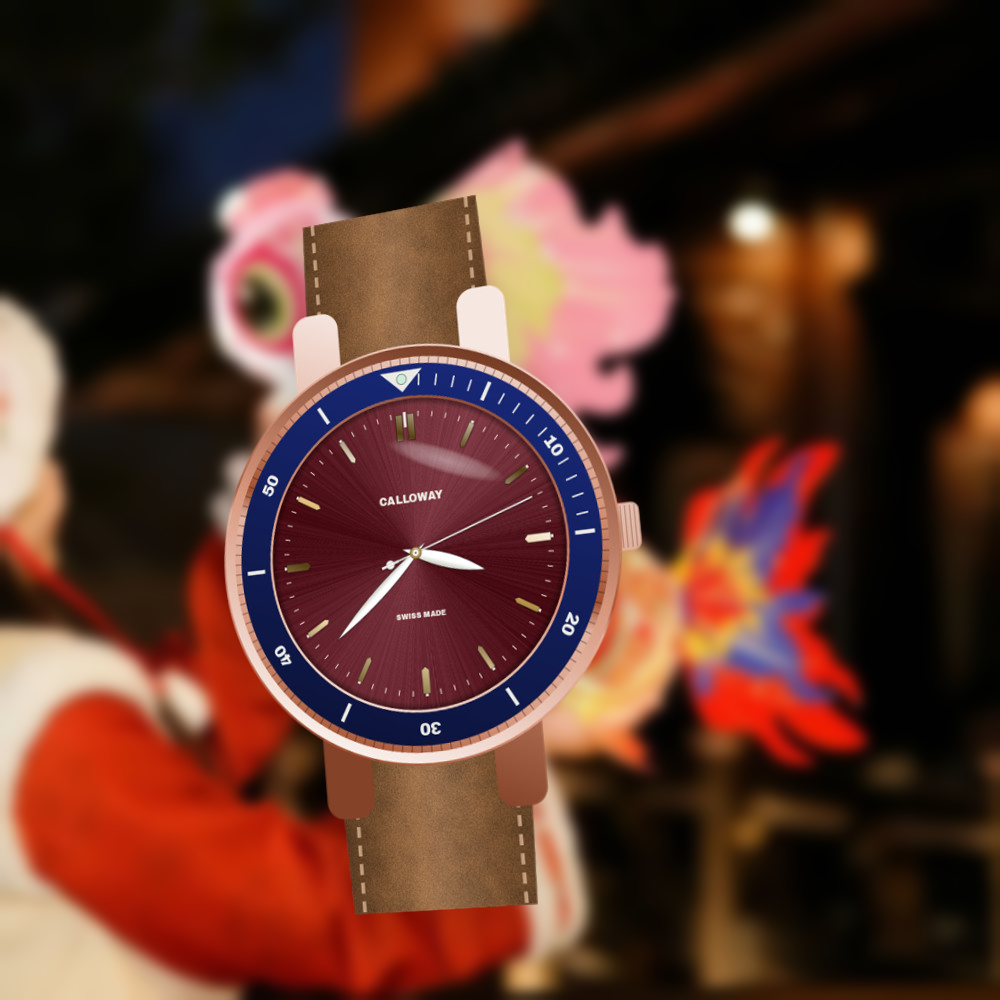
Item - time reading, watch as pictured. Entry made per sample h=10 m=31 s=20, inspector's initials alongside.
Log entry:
h=3 m=38 s=12
